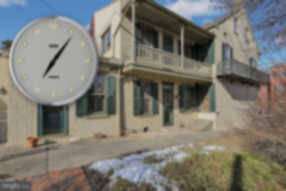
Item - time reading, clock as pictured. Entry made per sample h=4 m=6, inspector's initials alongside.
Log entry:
h=7 m=6
